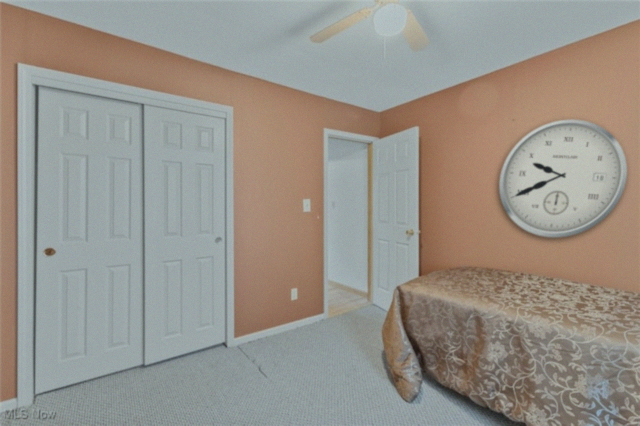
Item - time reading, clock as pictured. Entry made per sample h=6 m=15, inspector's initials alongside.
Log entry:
h=9 m=40
